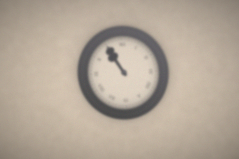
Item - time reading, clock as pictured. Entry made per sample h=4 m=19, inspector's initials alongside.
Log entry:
h=10 m=55
